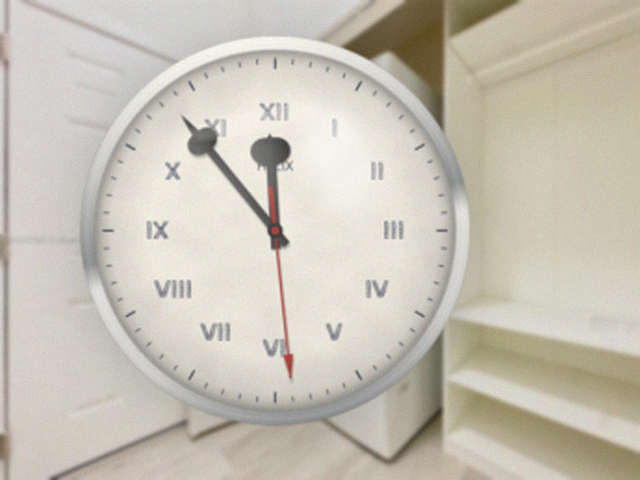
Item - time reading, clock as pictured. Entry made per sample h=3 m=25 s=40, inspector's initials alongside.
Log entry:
h=11 m=53 s=29
